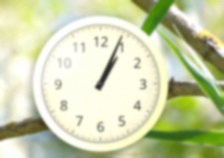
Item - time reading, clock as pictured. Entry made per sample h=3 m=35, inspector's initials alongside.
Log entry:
h=1 m=4
